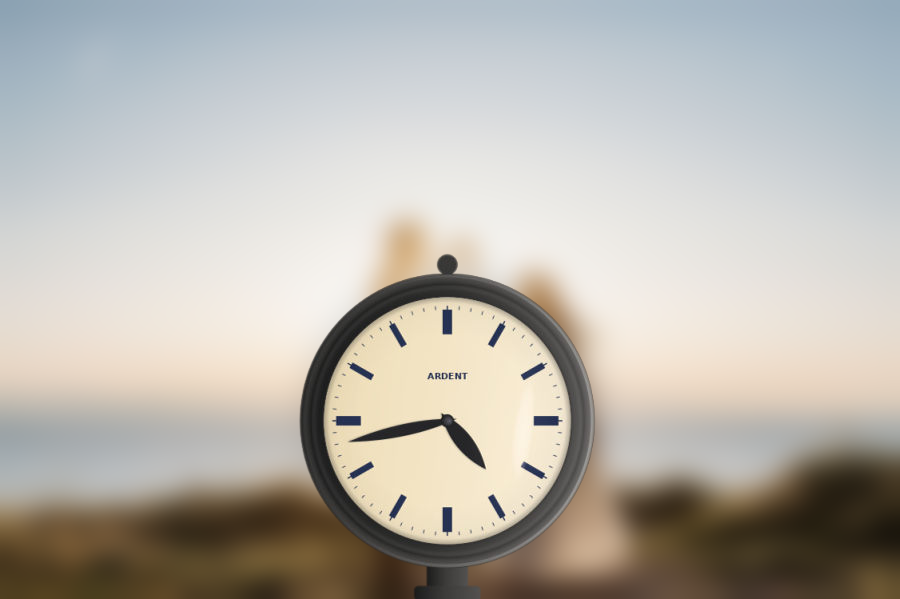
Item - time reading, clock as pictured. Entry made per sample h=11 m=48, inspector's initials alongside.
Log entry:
h=4 m=43
